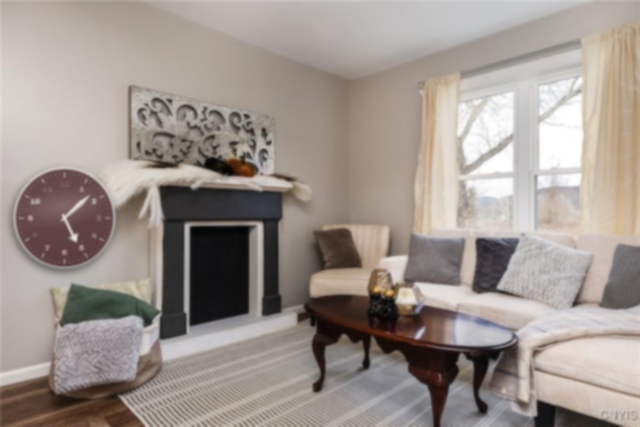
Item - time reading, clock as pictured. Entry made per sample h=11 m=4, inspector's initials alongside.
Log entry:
h=5 m=8
